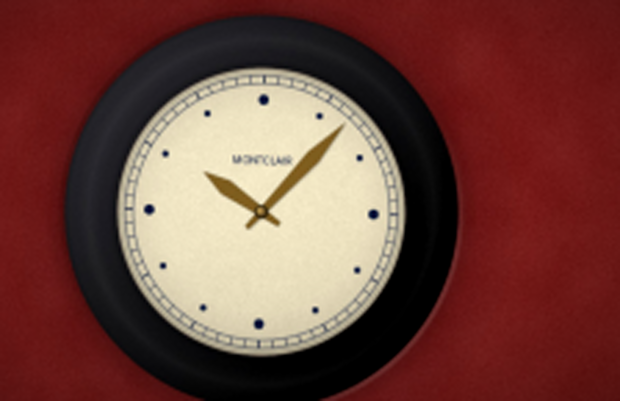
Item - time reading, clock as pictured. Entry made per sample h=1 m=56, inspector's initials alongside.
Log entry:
h=10 m=7
